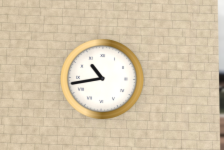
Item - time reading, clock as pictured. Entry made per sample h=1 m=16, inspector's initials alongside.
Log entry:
h=10 m=43
